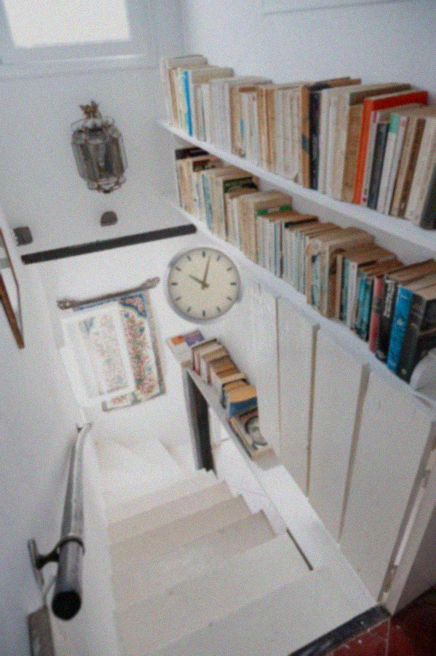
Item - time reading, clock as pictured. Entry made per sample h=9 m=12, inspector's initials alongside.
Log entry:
h=10 m=2
